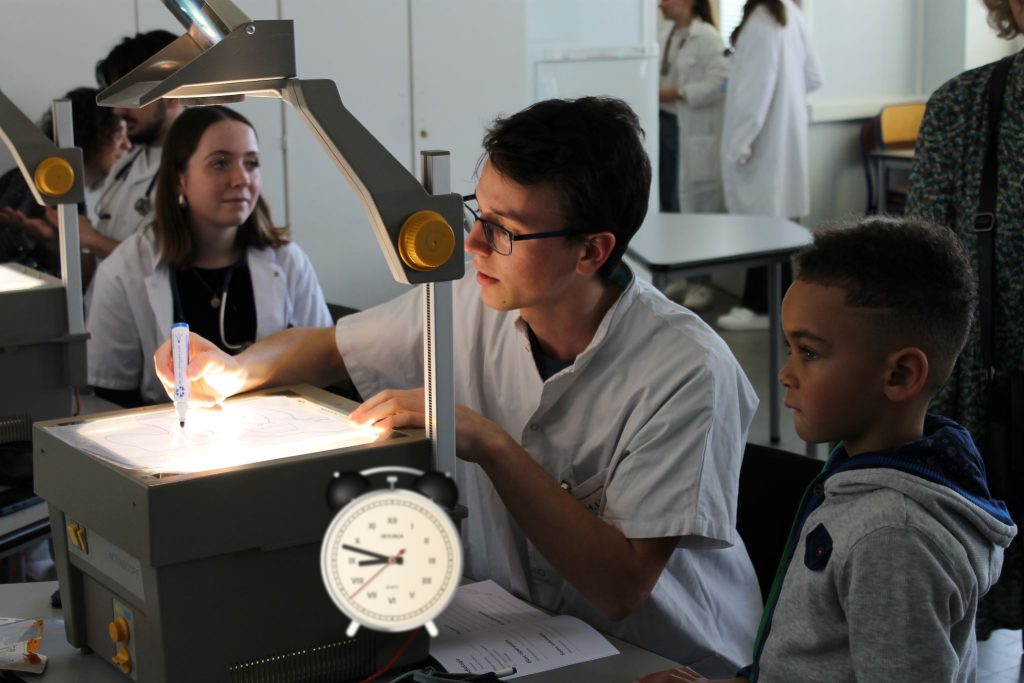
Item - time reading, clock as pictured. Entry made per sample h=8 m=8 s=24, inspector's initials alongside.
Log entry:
h=8 m=47 s=38
